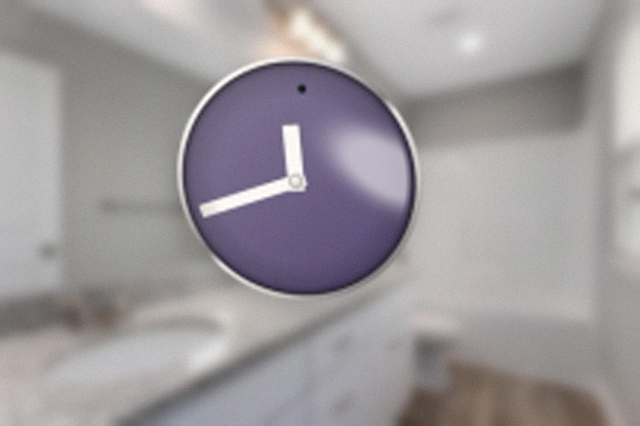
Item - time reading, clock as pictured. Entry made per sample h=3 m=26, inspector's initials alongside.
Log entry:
h=11 m=41
